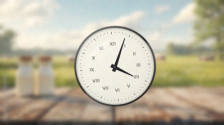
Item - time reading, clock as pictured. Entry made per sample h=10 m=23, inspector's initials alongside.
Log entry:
h=4 m=4
